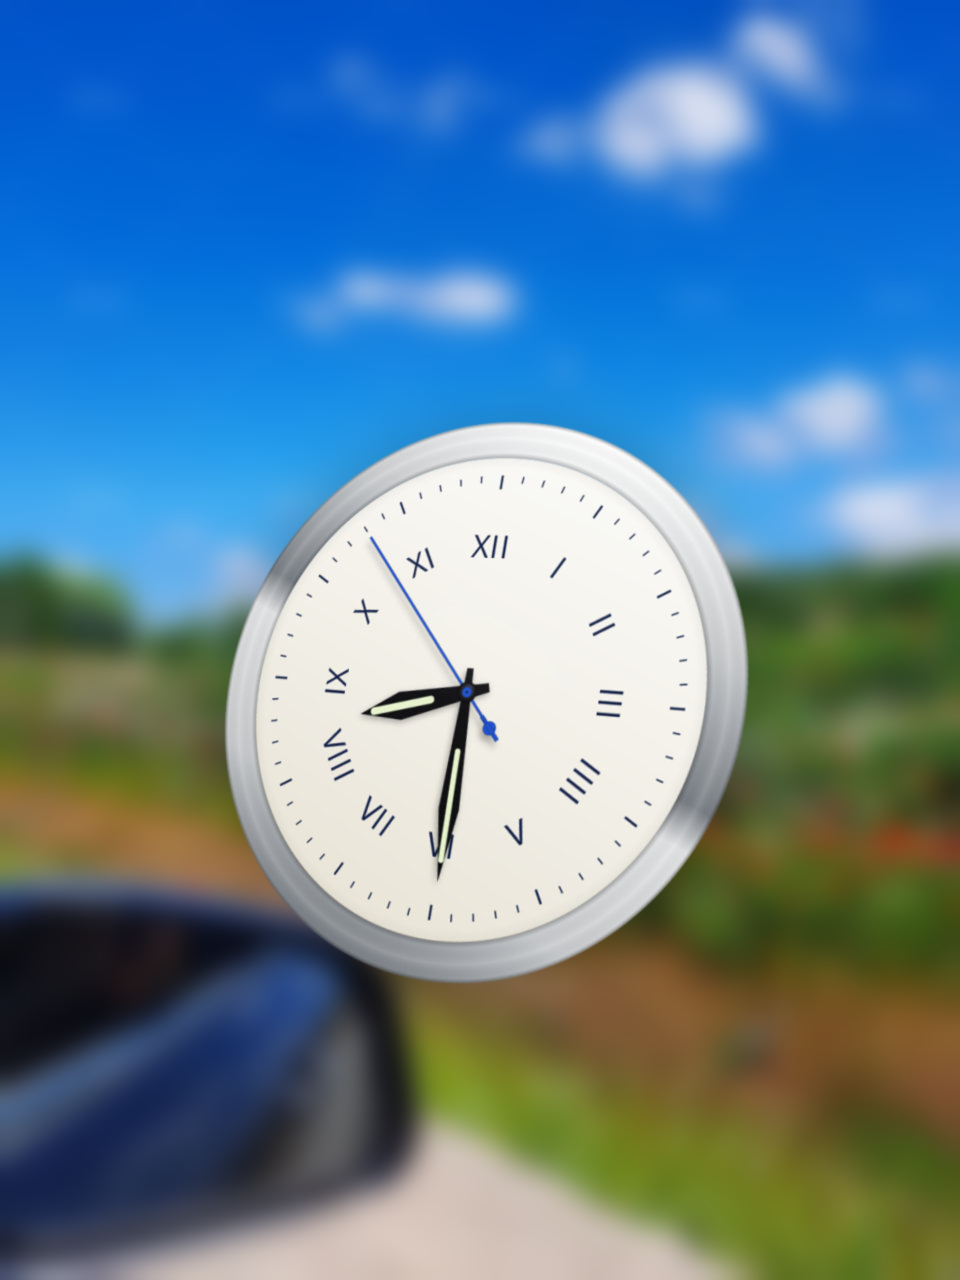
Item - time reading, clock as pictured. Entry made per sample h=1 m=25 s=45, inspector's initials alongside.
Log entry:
h=8 m=29 s=53
